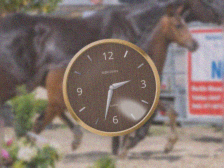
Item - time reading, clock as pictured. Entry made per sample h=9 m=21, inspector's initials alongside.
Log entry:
h=2 m=33
